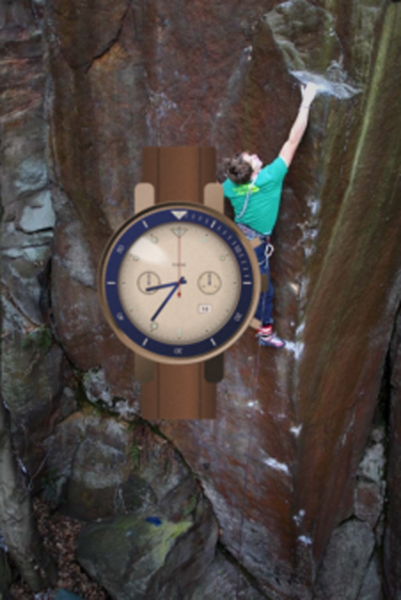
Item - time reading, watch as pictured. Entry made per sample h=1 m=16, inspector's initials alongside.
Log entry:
h=8 m=36
